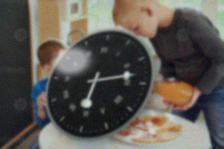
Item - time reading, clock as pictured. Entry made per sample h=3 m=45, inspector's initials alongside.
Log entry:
h=6 m=13
